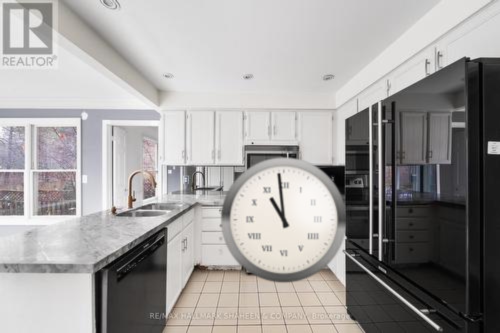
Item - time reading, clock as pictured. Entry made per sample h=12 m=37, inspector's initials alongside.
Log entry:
h=10 m=59
